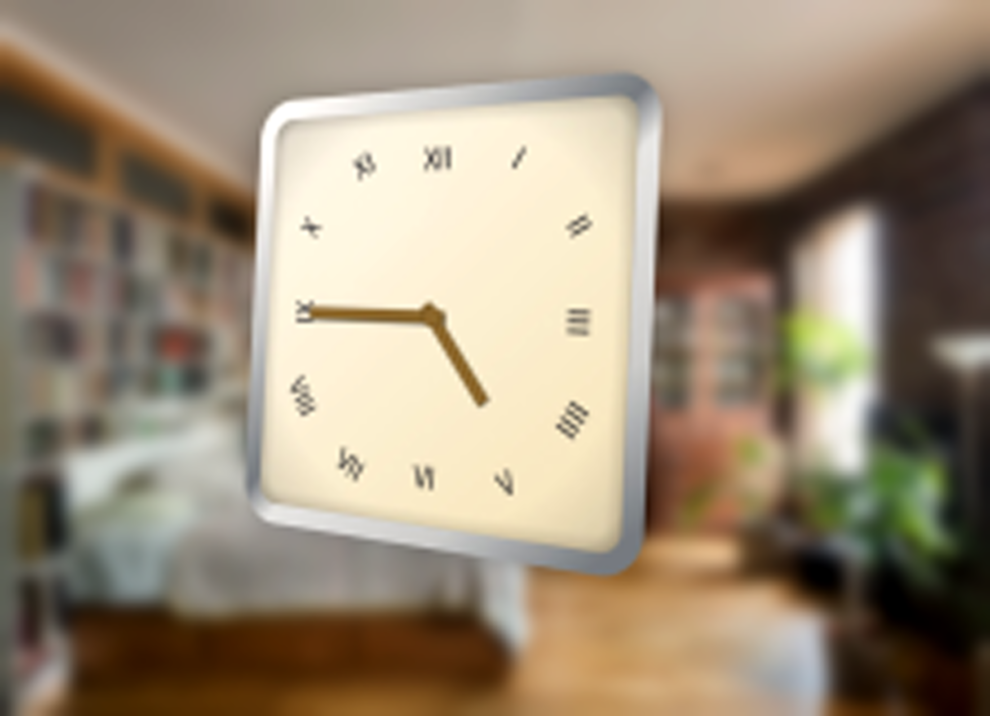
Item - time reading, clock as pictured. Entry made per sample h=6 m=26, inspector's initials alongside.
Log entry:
h=4 m=45
